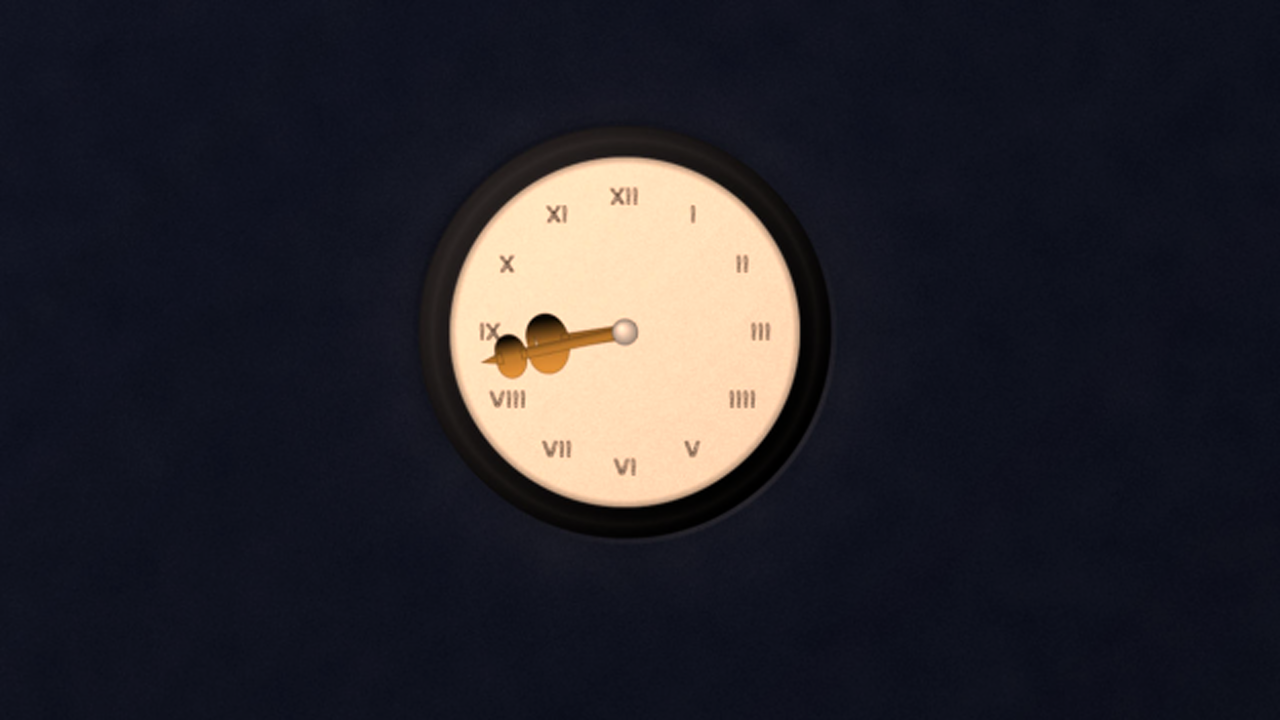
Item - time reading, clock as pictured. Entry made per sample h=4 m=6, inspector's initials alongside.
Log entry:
h=8 m=43
